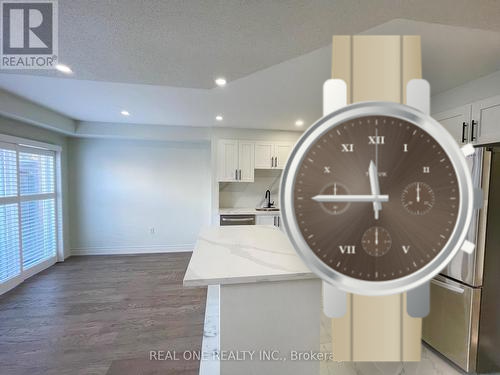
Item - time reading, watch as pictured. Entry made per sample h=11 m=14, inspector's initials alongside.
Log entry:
h=11 m=45
